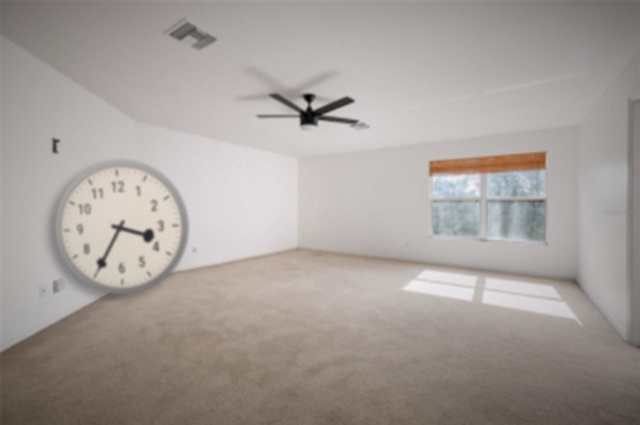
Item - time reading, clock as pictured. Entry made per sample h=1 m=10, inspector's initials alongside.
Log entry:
h=3 m=35
